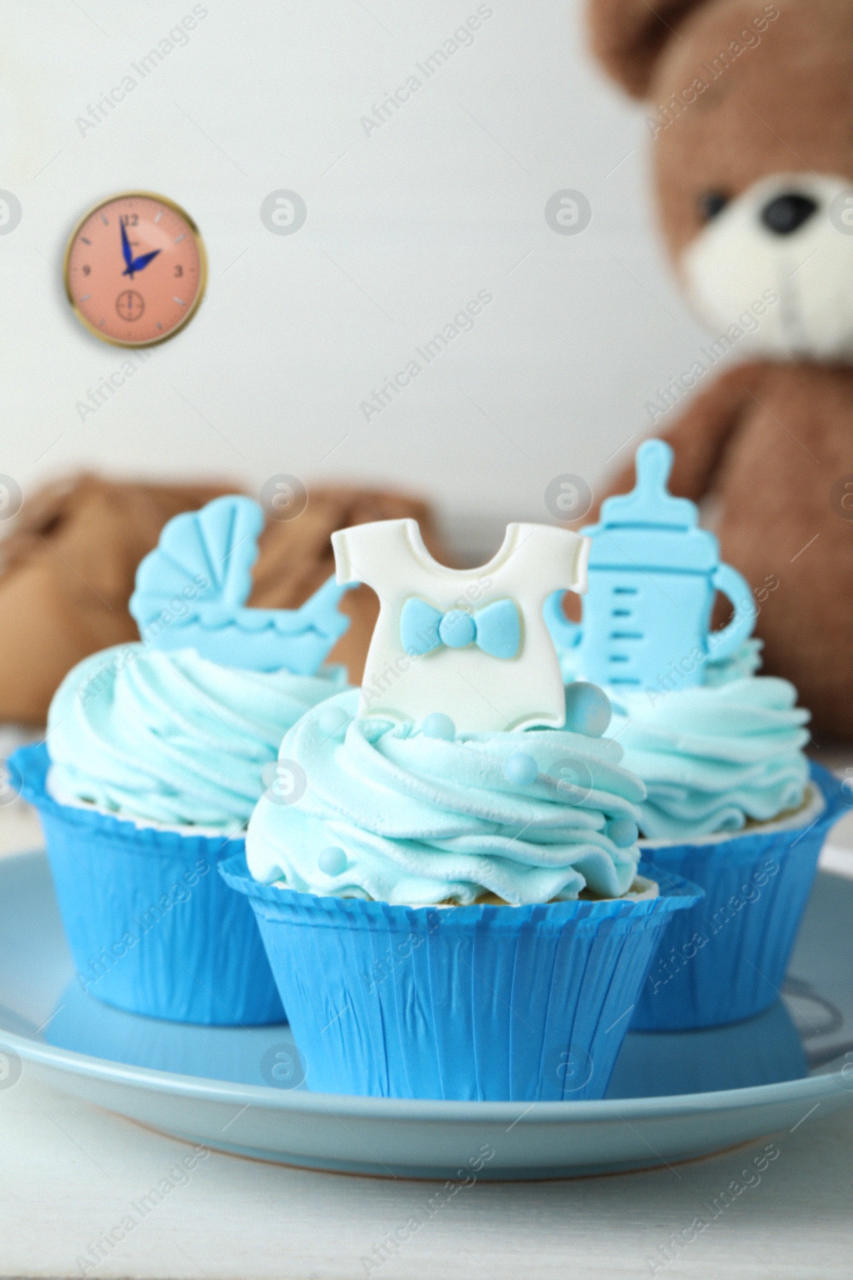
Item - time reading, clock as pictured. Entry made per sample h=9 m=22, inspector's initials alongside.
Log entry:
h=1 m=58
